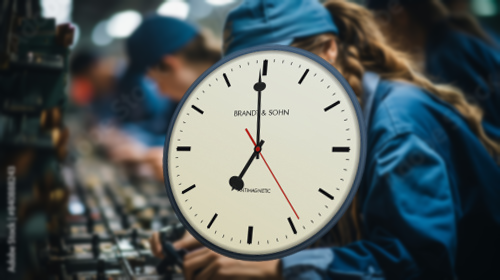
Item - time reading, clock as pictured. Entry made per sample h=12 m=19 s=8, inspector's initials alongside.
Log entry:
h=6 m=59 s=24
